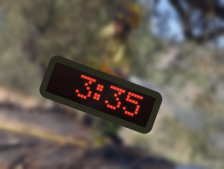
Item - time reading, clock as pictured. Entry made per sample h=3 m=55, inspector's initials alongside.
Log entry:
h=3 m=35
